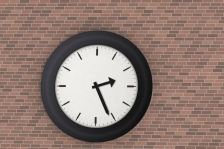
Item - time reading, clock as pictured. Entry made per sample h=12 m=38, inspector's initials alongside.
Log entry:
h=2 m=26
